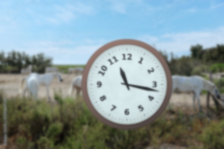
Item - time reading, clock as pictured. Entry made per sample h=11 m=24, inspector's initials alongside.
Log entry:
h=11 m=17
